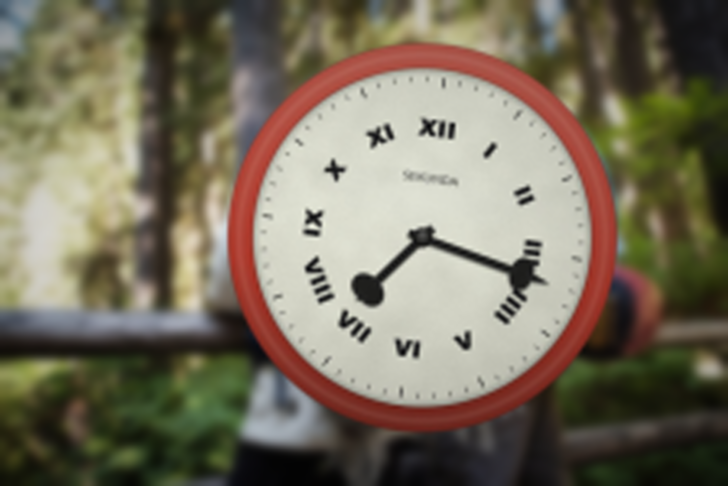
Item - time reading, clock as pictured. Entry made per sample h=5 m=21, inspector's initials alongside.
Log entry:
h=7 m=17
